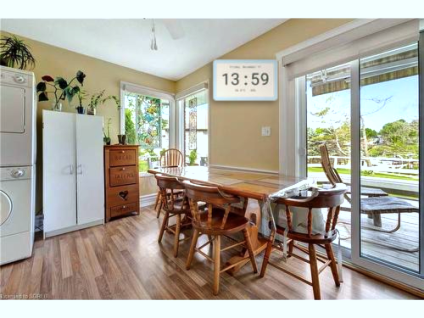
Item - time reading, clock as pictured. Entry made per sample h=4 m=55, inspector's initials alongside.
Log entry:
h=13 m=59
